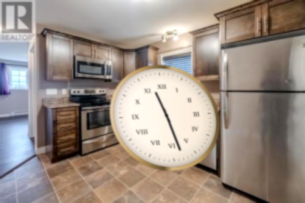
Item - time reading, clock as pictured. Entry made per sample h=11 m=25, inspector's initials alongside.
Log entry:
h=11 m=28
